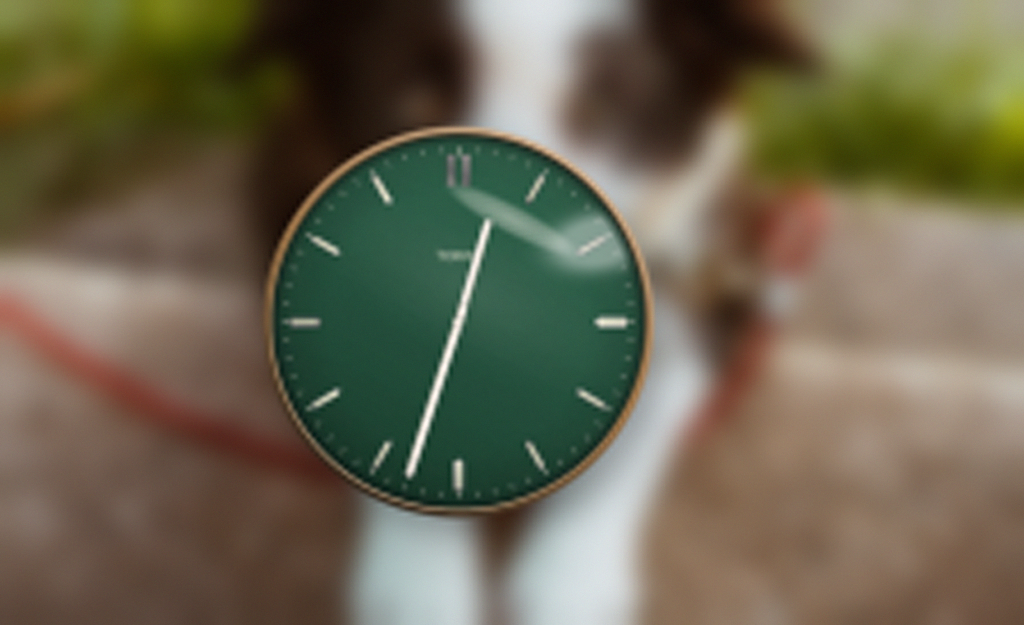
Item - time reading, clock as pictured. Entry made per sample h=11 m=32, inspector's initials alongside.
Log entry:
h=12 m=33
